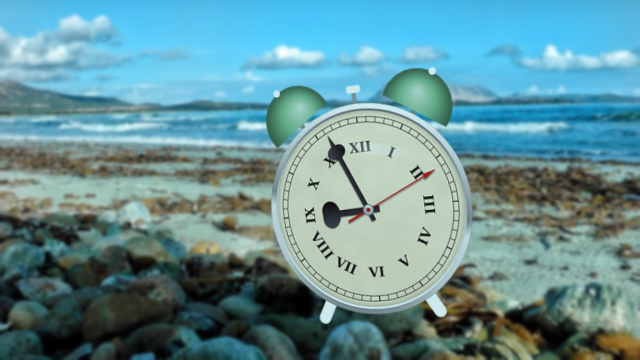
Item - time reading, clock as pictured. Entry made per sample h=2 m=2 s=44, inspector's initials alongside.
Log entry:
h=8 m=56 s=11
